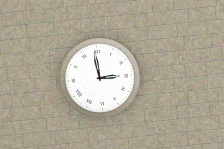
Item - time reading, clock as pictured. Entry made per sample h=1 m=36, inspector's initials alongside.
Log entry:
h=2 m=59
